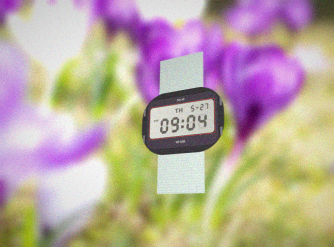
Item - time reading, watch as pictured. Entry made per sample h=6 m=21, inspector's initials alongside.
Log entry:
h=9 m=4
